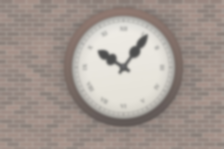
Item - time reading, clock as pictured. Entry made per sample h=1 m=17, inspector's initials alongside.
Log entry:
h=10 m=6
